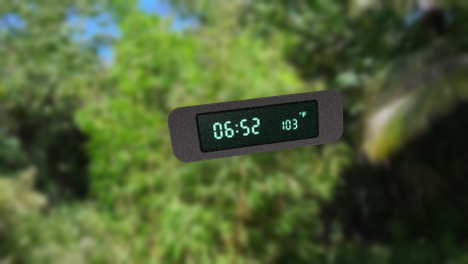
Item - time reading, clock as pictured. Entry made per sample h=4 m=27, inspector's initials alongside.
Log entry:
h=6 m=52
